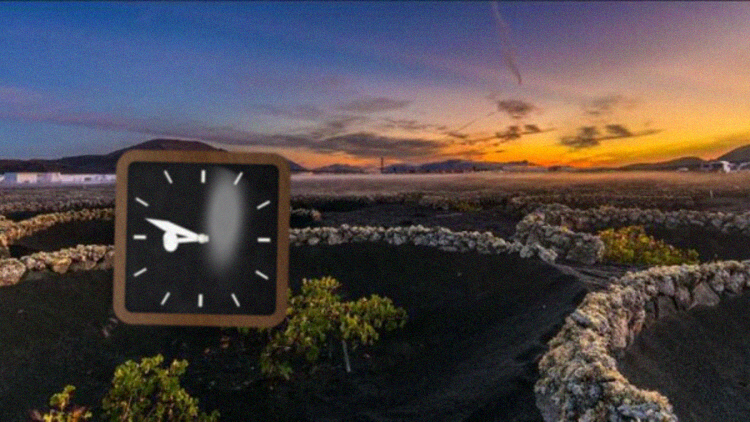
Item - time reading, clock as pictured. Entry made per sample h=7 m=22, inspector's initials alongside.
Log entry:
h=8 m=48
